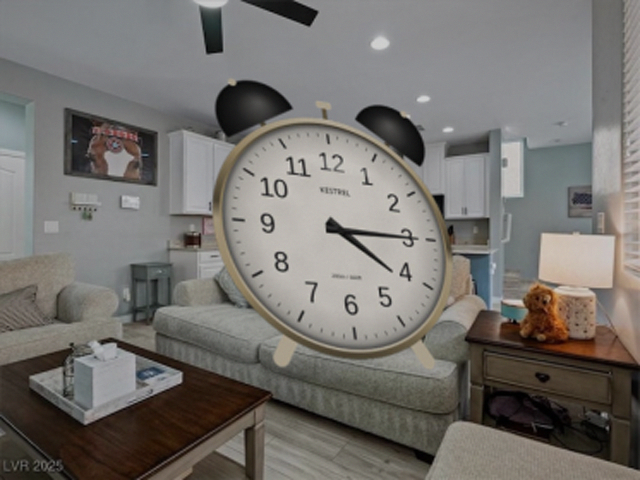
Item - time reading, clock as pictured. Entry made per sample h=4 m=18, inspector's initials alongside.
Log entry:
h=4 m=15
